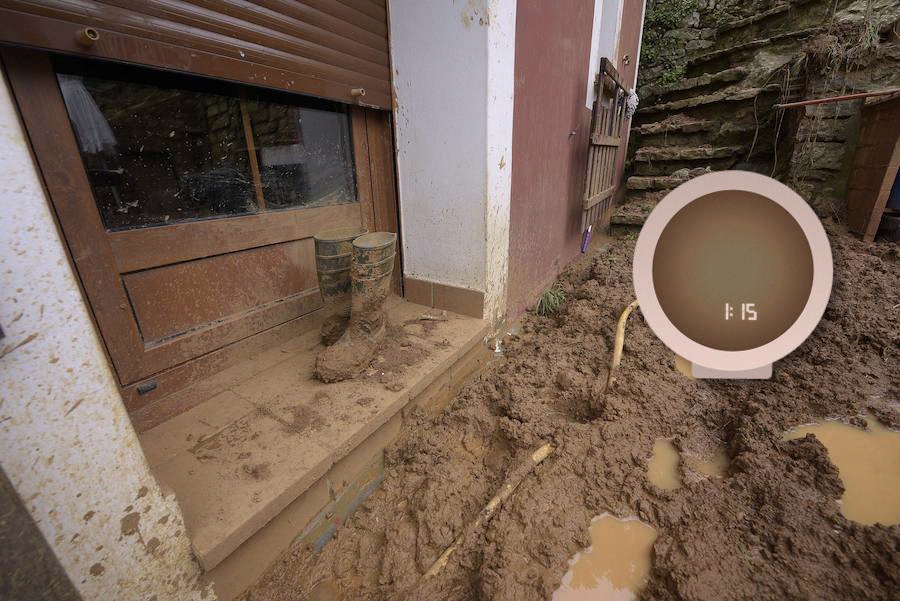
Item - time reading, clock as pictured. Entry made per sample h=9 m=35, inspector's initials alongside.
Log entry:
h=1 m=15
